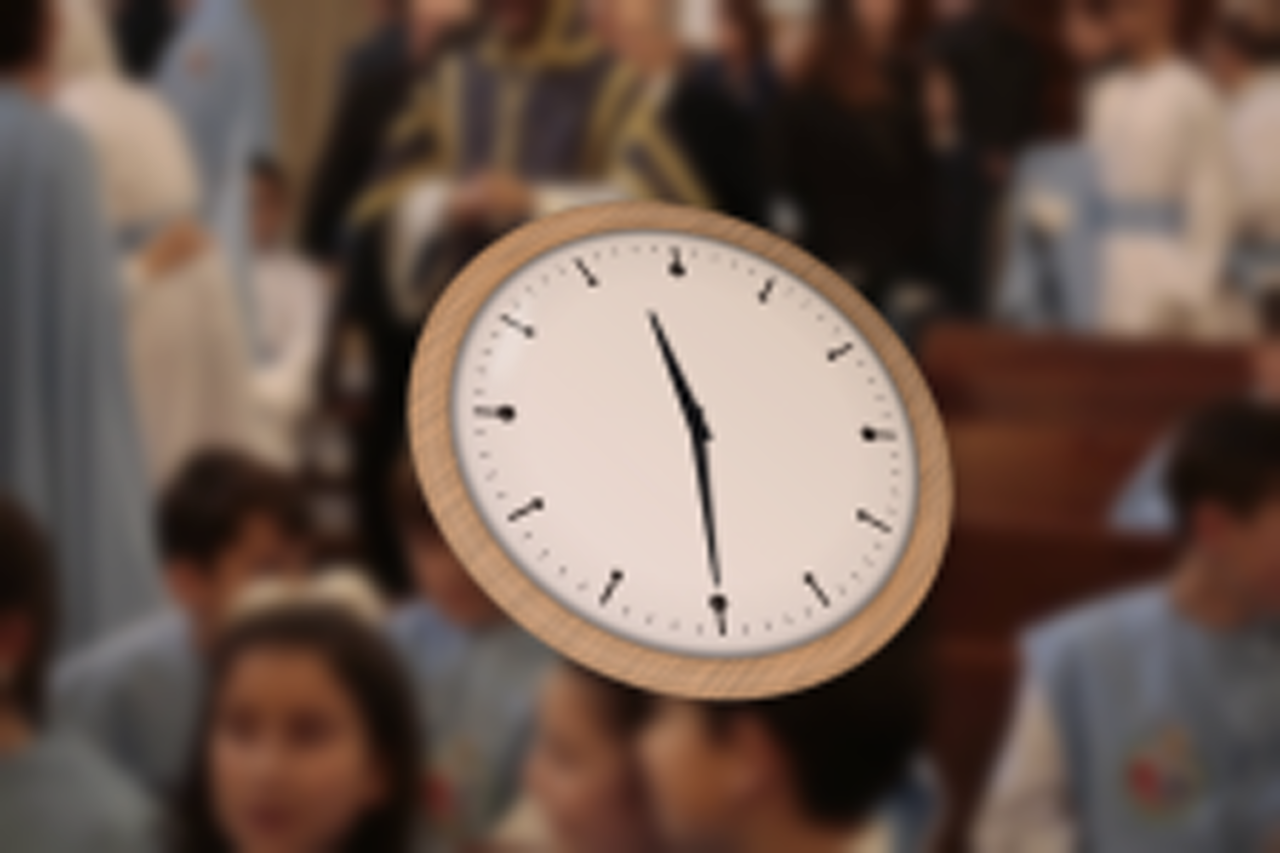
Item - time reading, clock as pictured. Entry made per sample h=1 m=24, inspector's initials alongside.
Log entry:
h=11 m=30
